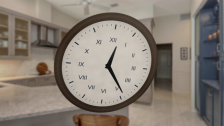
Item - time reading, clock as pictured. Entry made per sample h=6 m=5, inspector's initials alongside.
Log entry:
h=12 m=24
